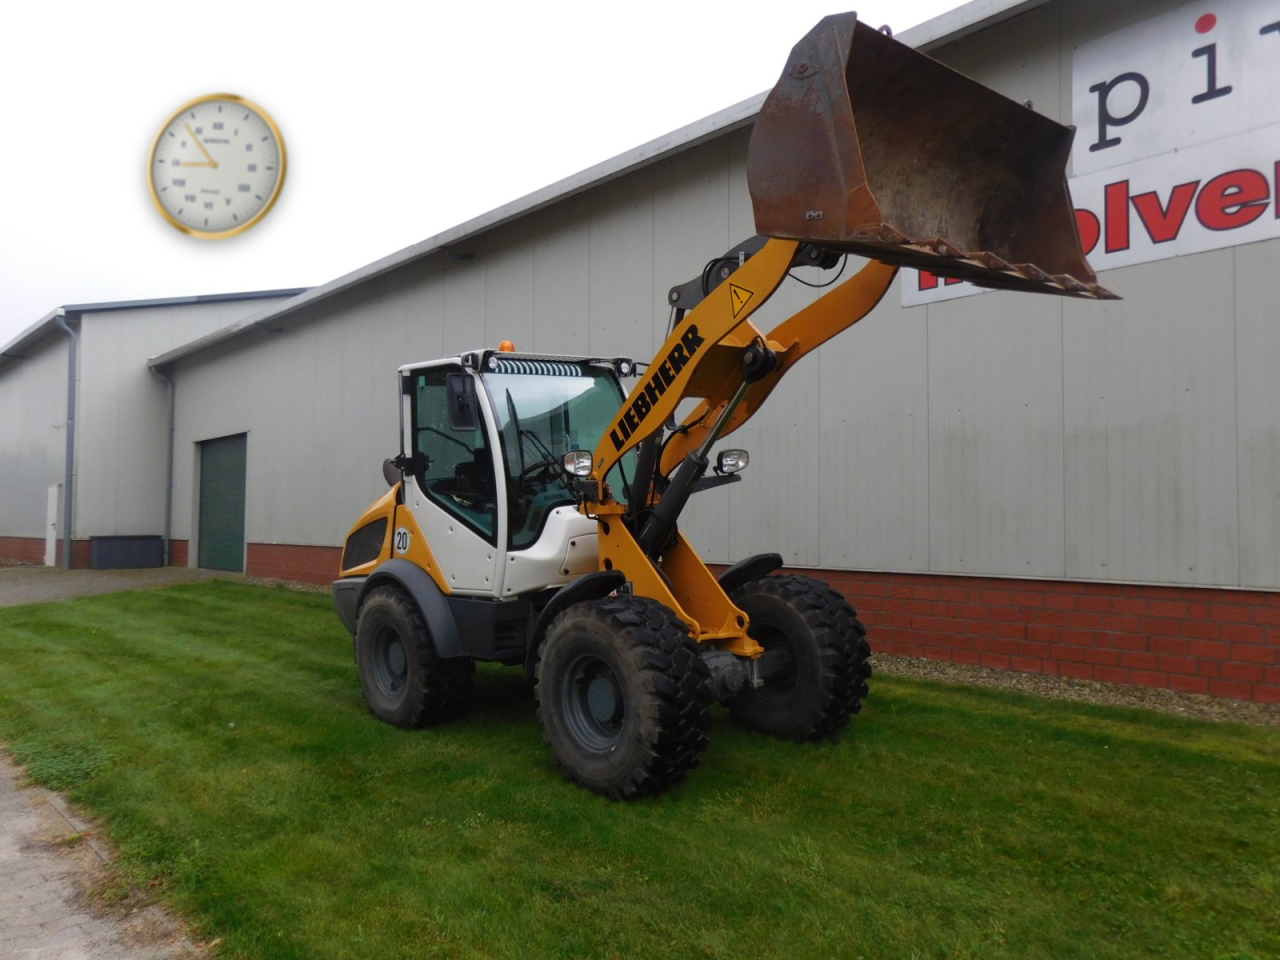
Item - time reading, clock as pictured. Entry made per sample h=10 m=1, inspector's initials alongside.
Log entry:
h=8 m=53
